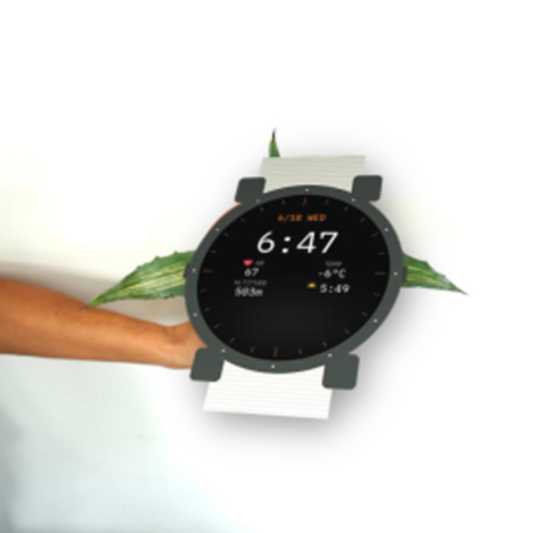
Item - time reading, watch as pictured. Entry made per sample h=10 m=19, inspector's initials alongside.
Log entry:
h=6 m=47
